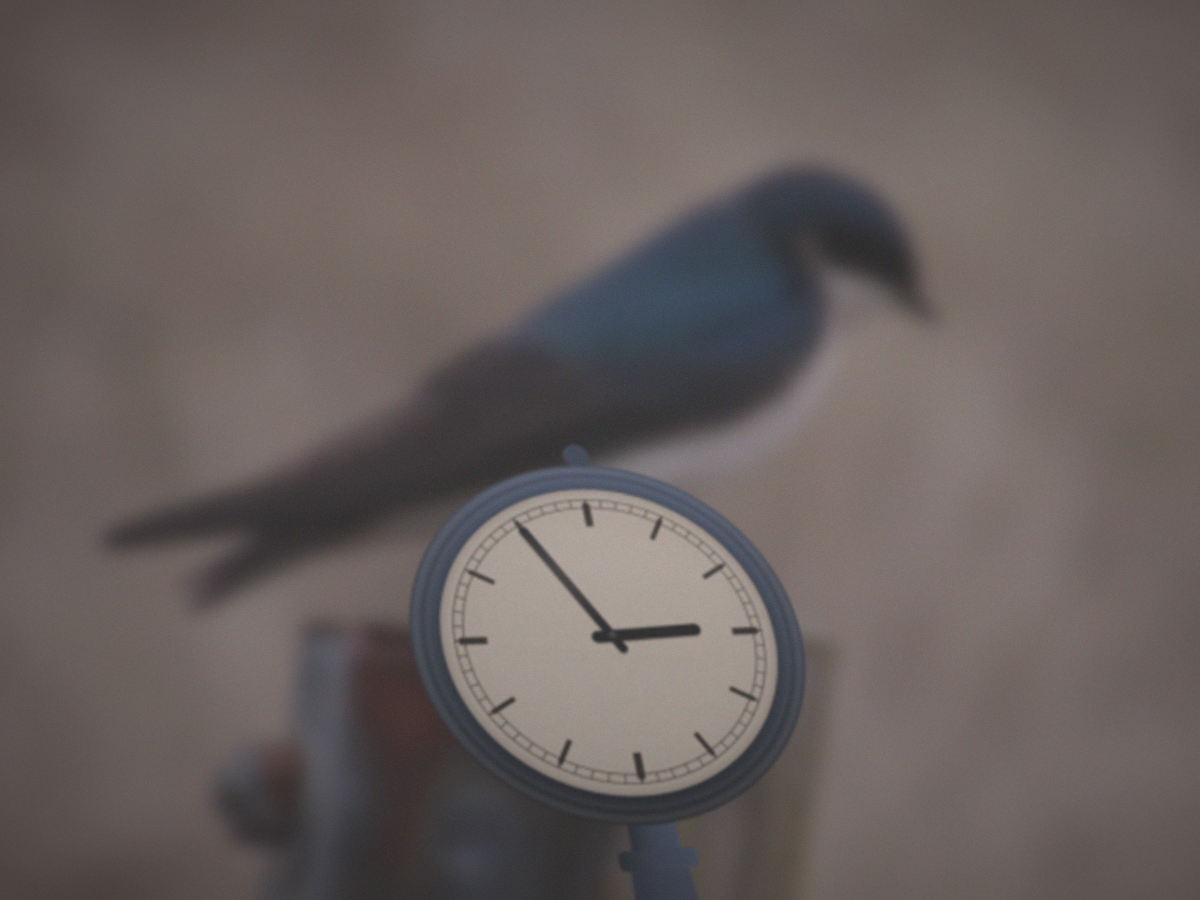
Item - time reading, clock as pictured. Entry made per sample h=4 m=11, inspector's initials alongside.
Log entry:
h=2 m=55
